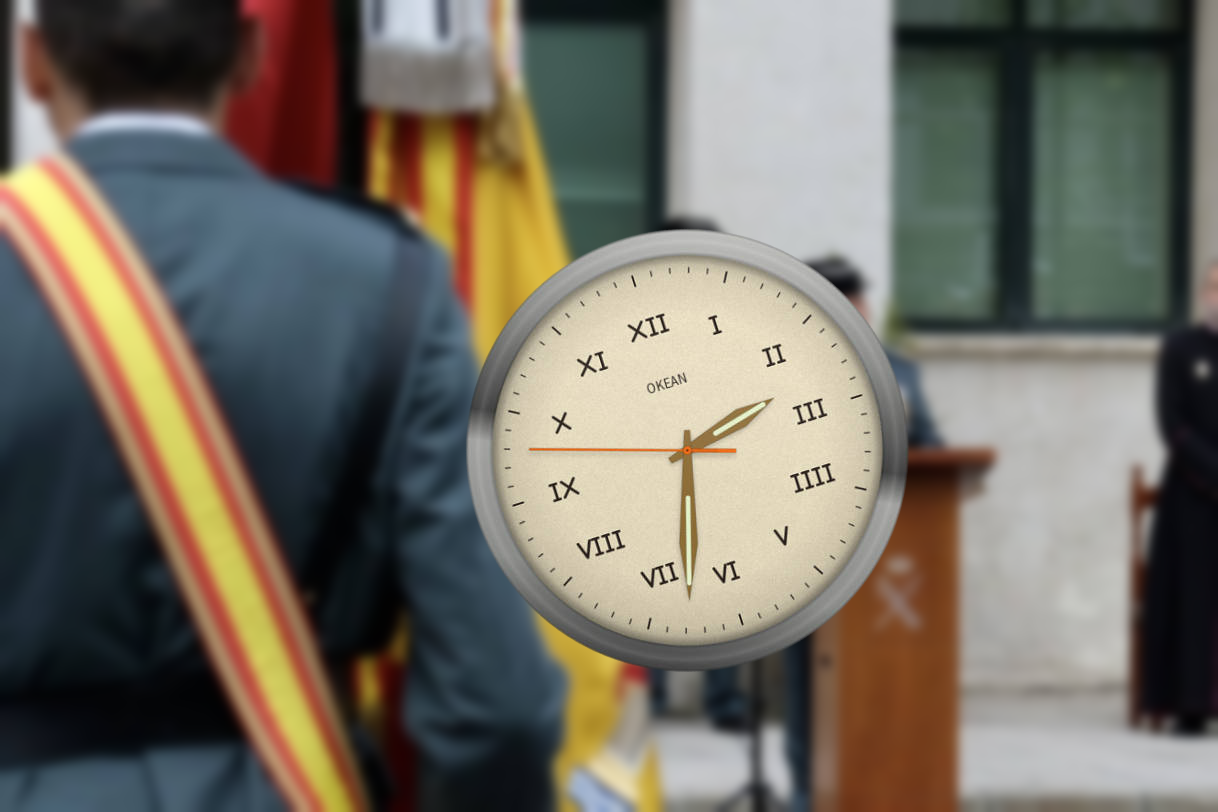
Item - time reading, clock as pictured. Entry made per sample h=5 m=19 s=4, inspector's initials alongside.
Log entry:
h=2 m=32 s=48
